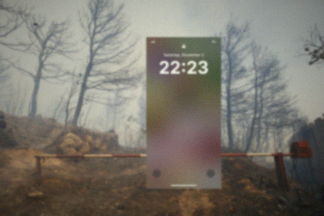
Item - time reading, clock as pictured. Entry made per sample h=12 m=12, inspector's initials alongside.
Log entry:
h=22 m=23
